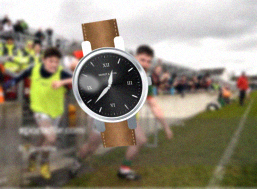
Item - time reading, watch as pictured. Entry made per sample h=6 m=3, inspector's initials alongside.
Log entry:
h=12 m=38
